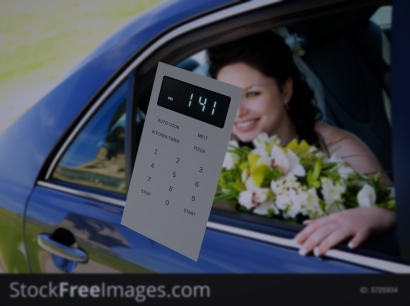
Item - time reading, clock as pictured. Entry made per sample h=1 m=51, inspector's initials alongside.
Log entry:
h=1 m=41
